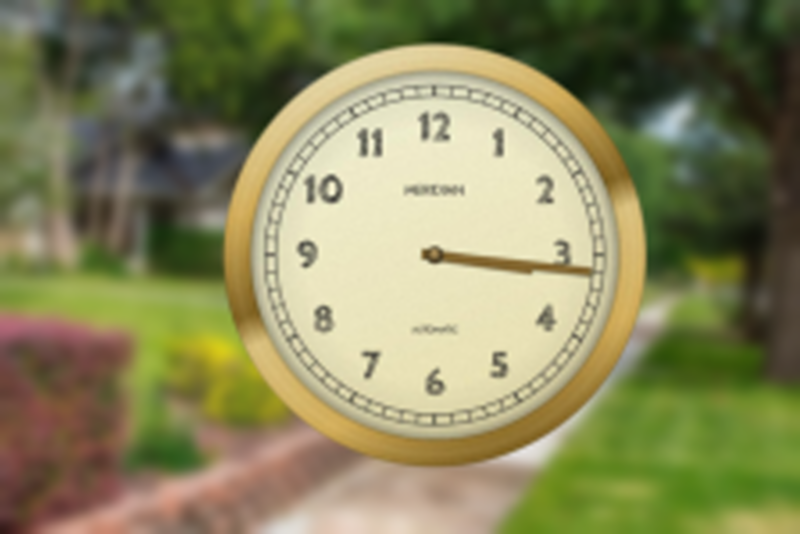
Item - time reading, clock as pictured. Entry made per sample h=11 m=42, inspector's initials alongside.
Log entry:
h=3 m=16
